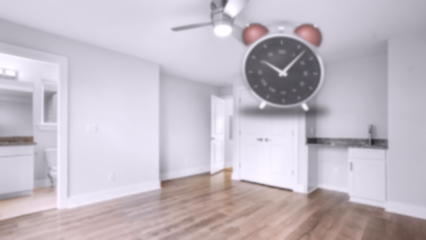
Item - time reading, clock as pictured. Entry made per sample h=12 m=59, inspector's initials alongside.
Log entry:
h=10 m=7
